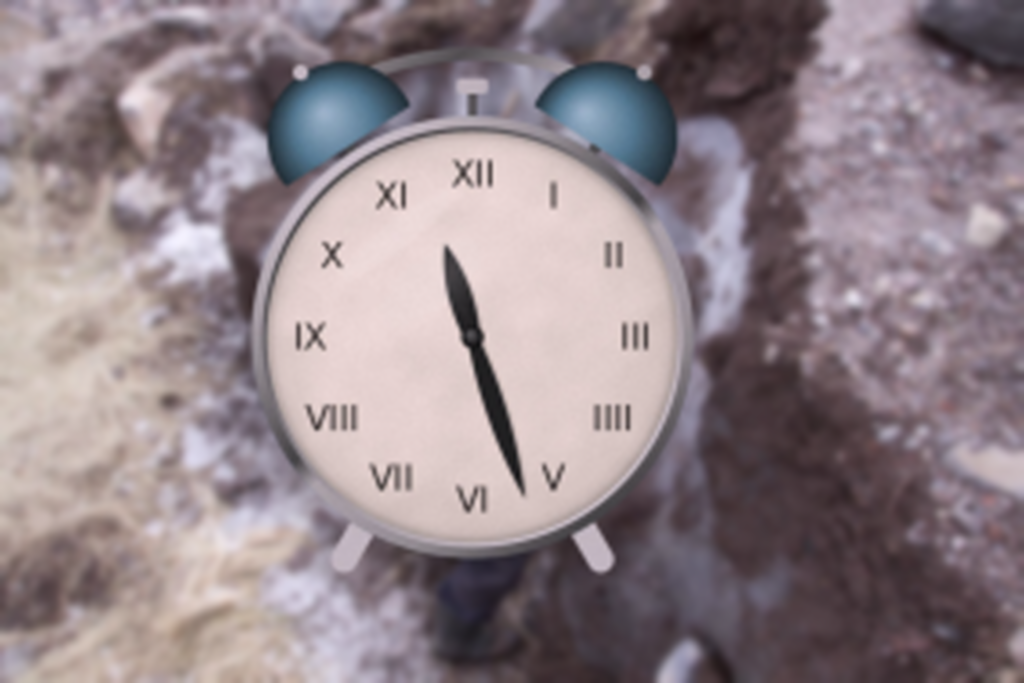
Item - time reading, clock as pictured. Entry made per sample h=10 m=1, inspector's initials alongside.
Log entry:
h=11 m=27
